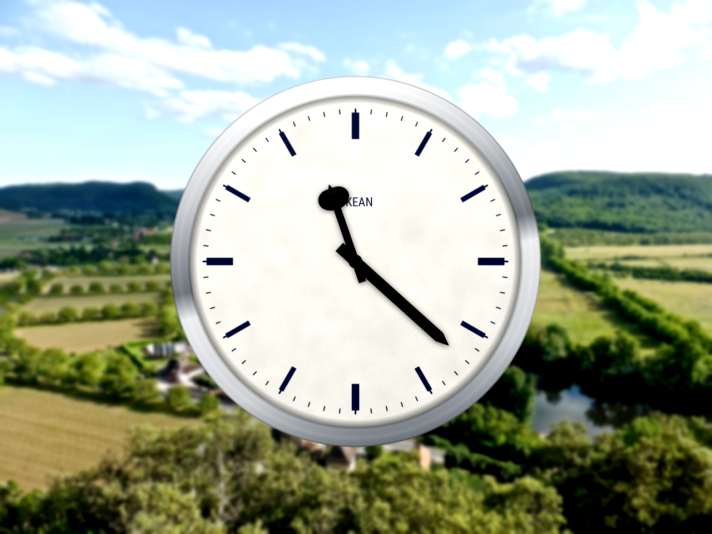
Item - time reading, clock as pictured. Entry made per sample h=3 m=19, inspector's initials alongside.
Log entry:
h=11 m=22
